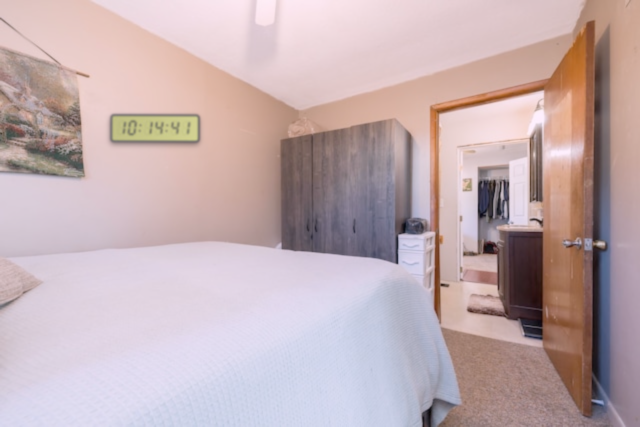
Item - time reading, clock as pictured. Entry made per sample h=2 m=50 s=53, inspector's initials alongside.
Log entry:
h=10 m=14 s=41
